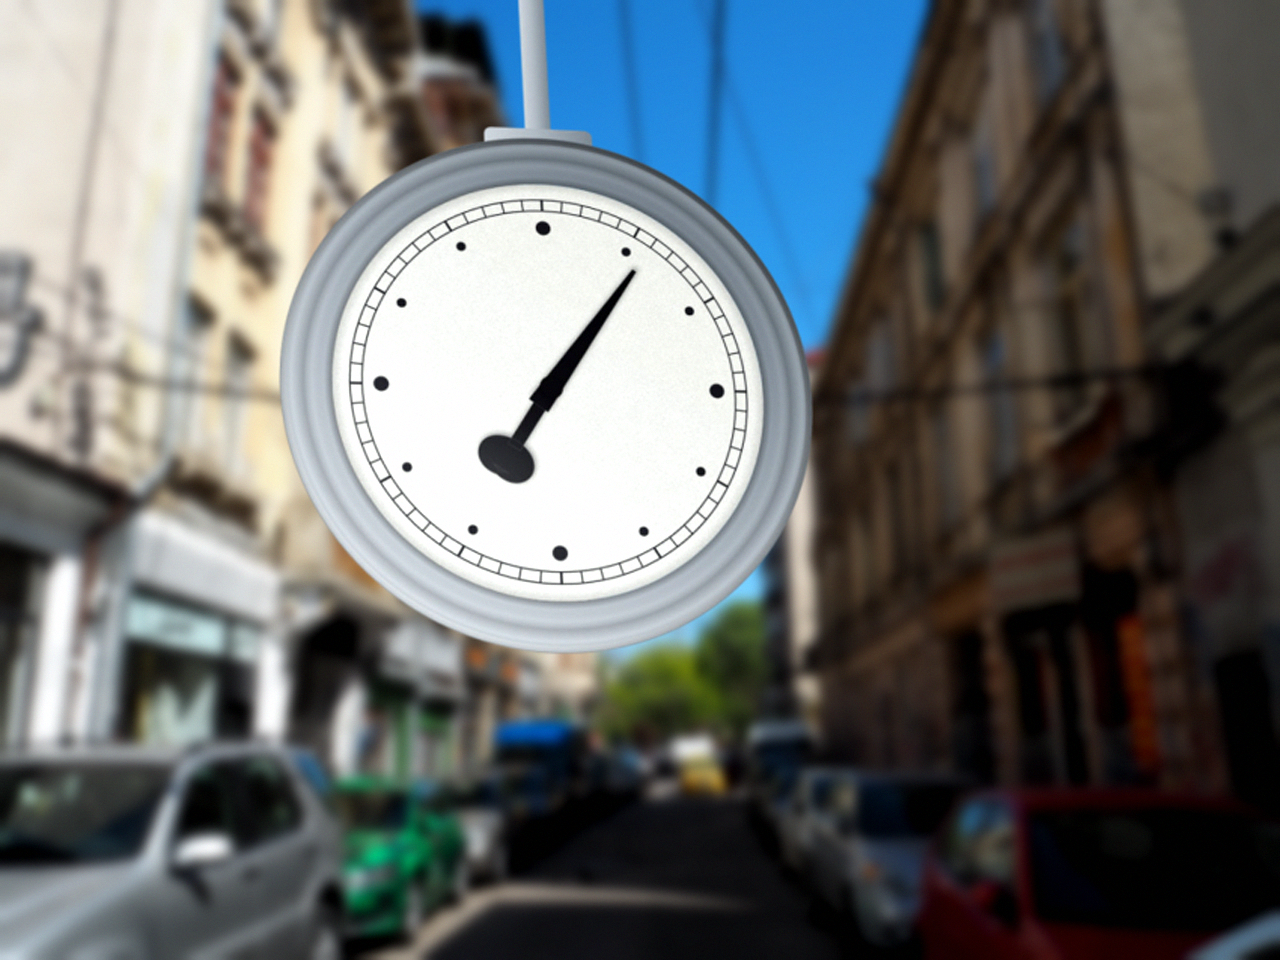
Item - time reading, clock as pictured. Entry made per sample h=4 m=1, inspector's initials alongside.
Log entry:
h=7 m=6
